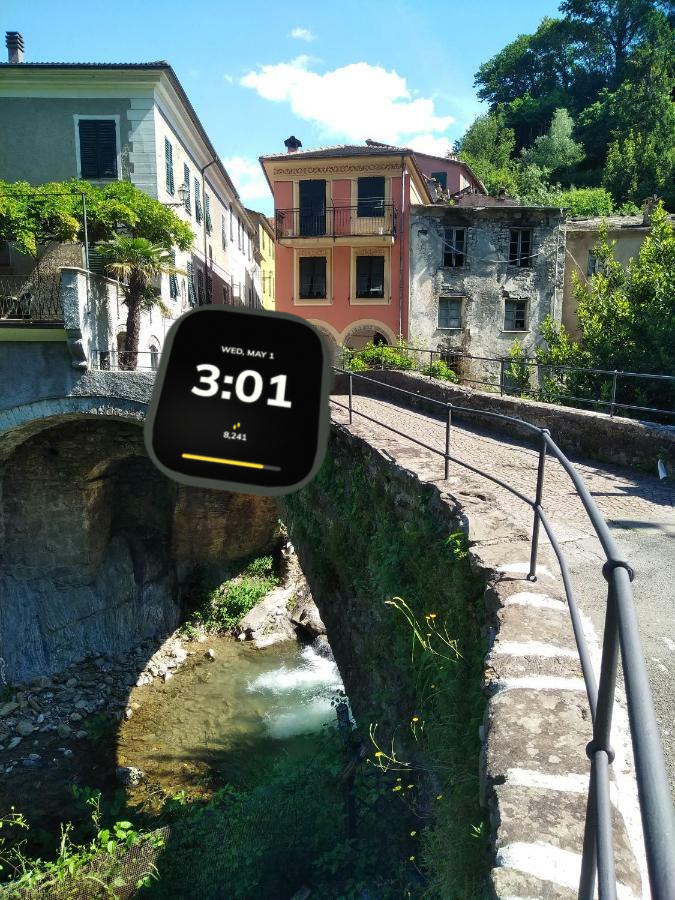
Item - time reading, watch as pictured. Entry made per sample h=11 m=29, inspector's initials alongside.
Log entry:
h=3 m=1
